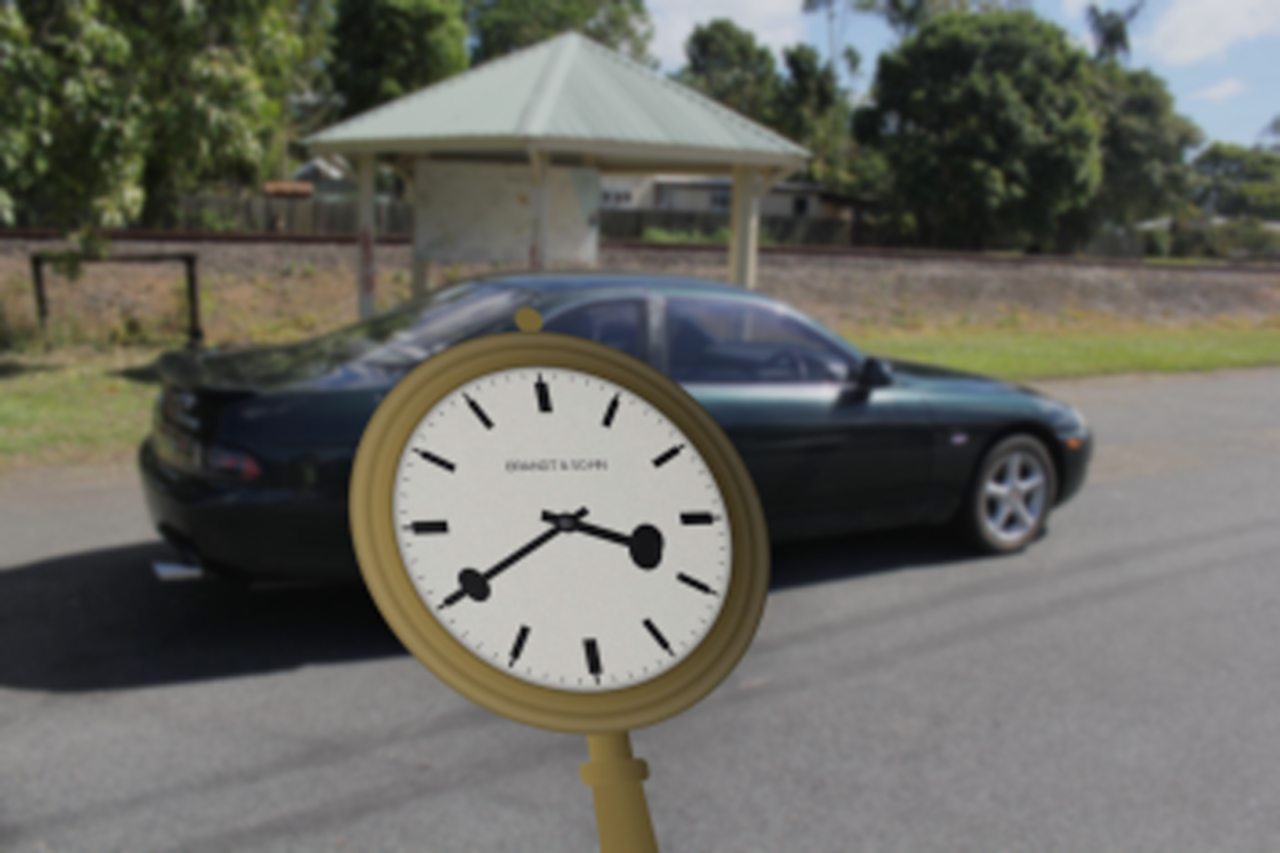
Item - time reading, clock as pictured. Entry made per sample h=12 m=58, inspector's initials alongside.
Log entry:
h=3 m=40
